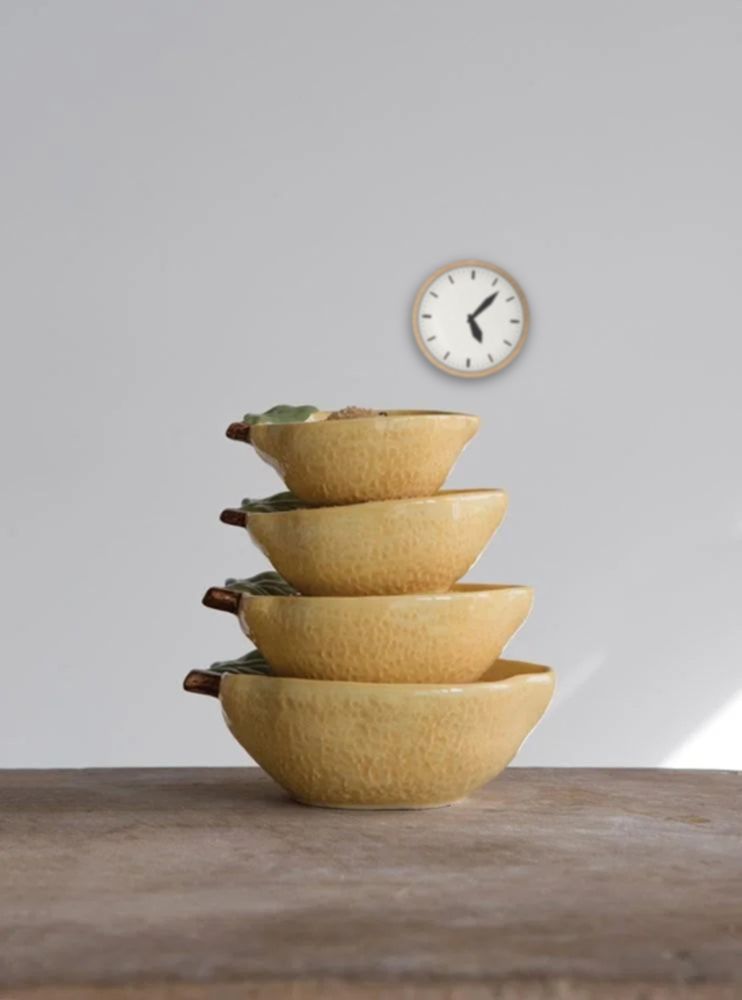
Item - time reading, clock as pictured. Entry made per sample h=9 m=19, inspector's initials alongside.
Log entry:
h=5 m=7
